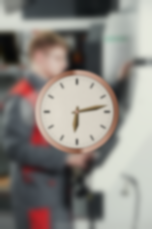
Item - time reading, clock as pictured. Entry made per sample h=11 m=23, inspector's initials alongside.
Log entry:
h=6 m=13
